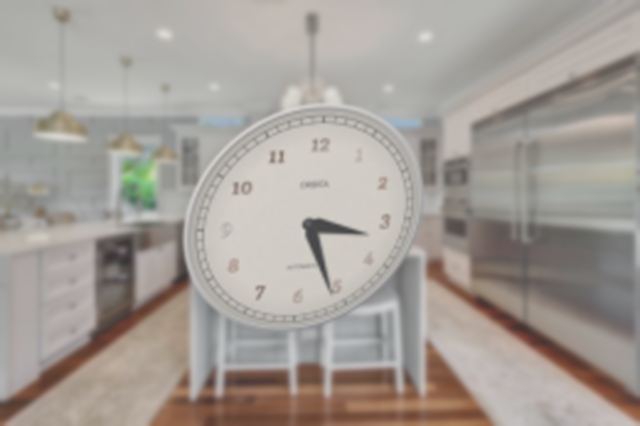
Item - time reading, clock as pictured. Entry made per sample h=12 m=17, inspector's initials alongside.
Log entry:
h=3 m=26
